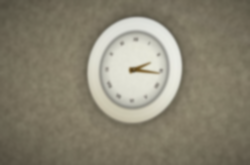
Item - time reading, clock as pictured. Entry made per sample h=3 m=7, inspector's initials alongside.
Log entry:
h=2 m=16
